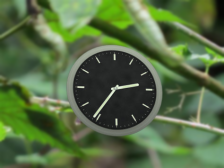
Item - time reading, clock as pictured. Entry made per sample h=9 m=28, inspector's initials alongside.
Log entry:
h=2 m=36
